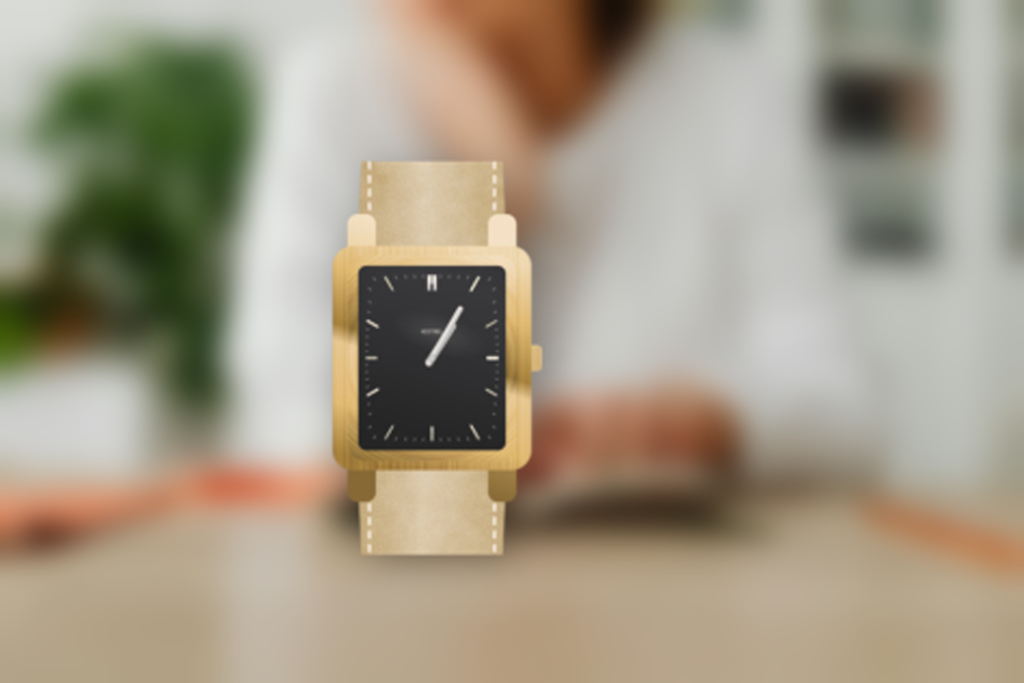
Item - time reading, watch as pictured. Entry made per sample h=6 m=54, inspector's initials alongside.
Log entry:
h=1 m=5
